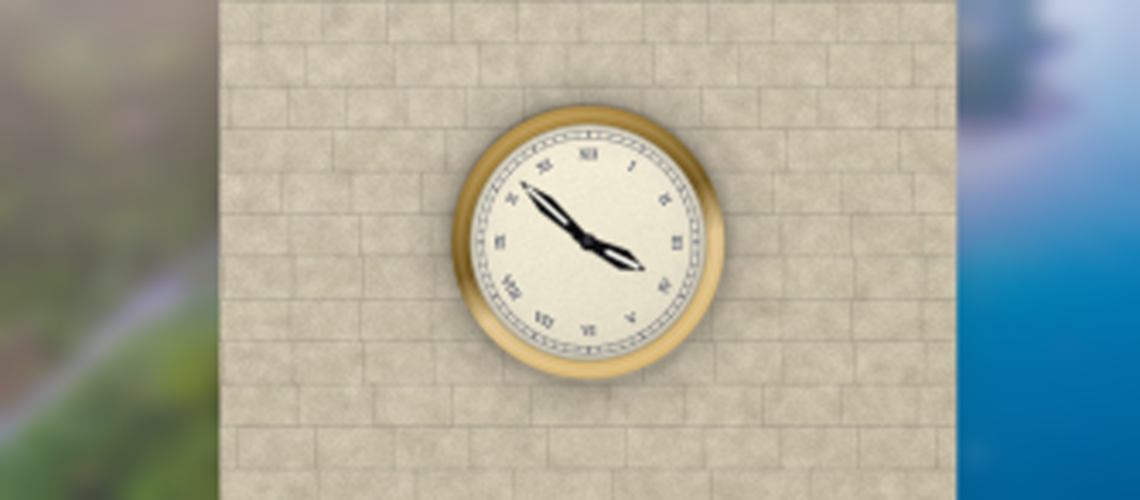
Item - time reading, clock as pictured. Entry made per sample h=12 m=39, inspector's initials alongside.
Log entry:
h=3 m=52
